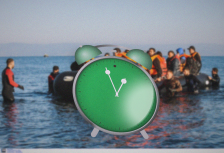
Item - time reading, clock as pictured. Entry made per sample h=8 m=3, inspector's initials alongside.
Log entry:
h=12 m=57
